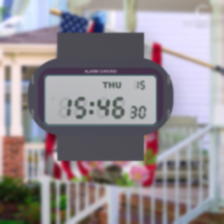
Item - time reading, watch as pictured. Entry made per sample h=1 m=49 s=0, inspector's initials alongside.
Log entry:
h=15 m=46 s=30
